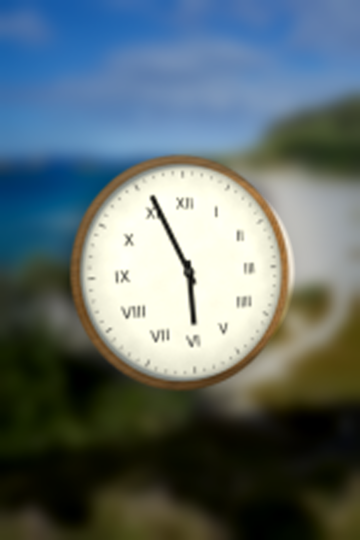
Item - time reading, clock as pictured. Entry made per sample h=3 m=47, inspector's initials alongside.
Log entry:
h=5 m=56
